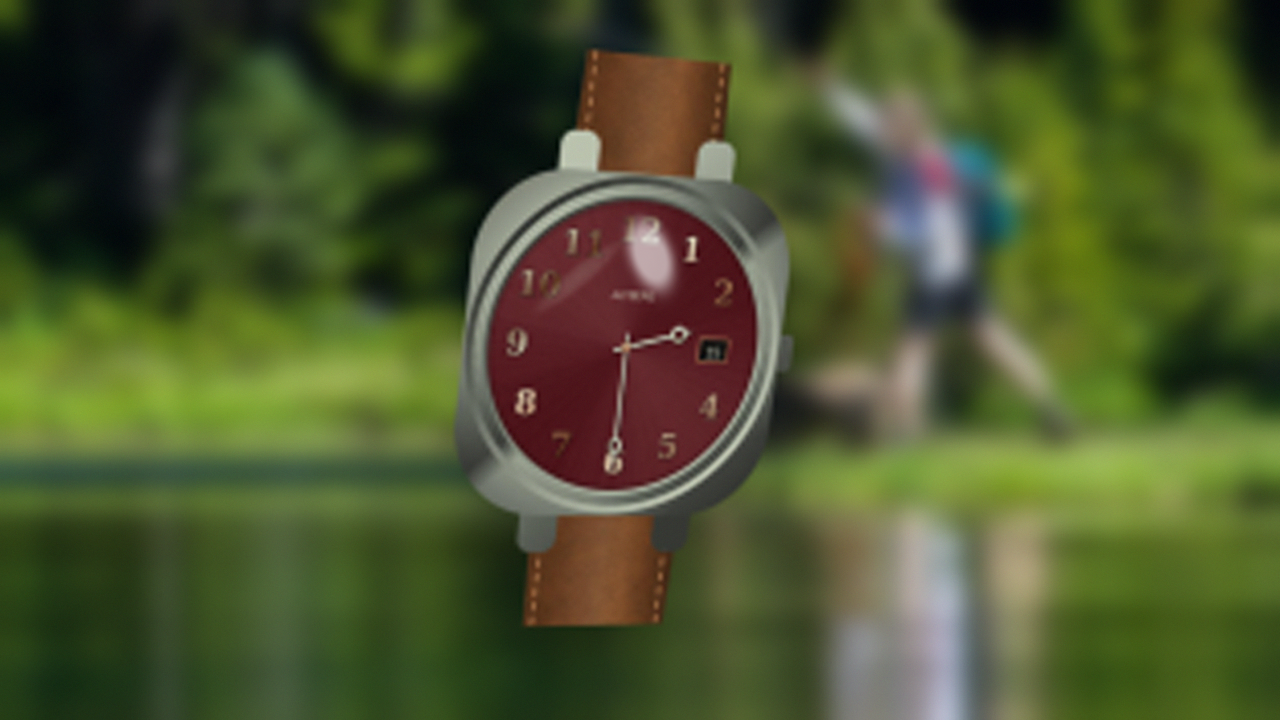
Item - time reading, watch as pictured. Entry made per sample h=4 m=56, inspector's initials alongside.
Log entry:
h=2 m=30
